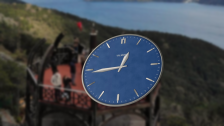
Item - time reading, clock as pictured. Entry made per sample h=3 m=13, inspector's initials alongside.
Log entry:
h=12 m=44
